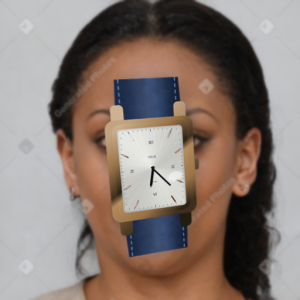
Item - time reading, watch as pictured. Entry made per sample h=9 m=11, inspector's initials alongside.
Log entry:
h=6 m=23
